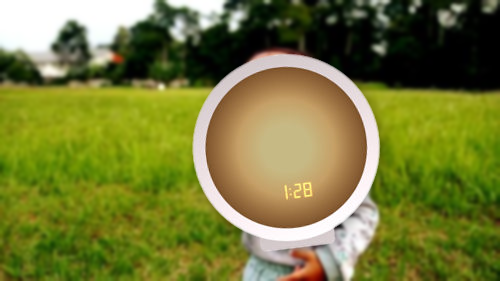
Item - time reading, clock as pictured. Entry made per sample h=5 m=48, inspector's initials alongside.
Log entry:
h=1 m=28
